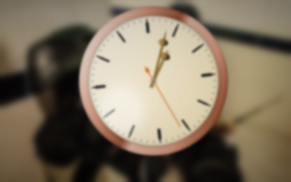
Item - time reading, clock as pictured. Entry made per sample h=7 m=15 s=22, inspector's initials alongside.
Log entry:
h=1 m=3 s=26
